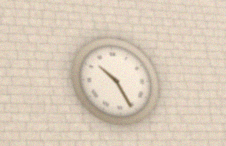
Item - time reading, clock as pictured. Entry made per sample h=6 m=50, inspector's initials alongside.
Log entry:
h=10 m=26
